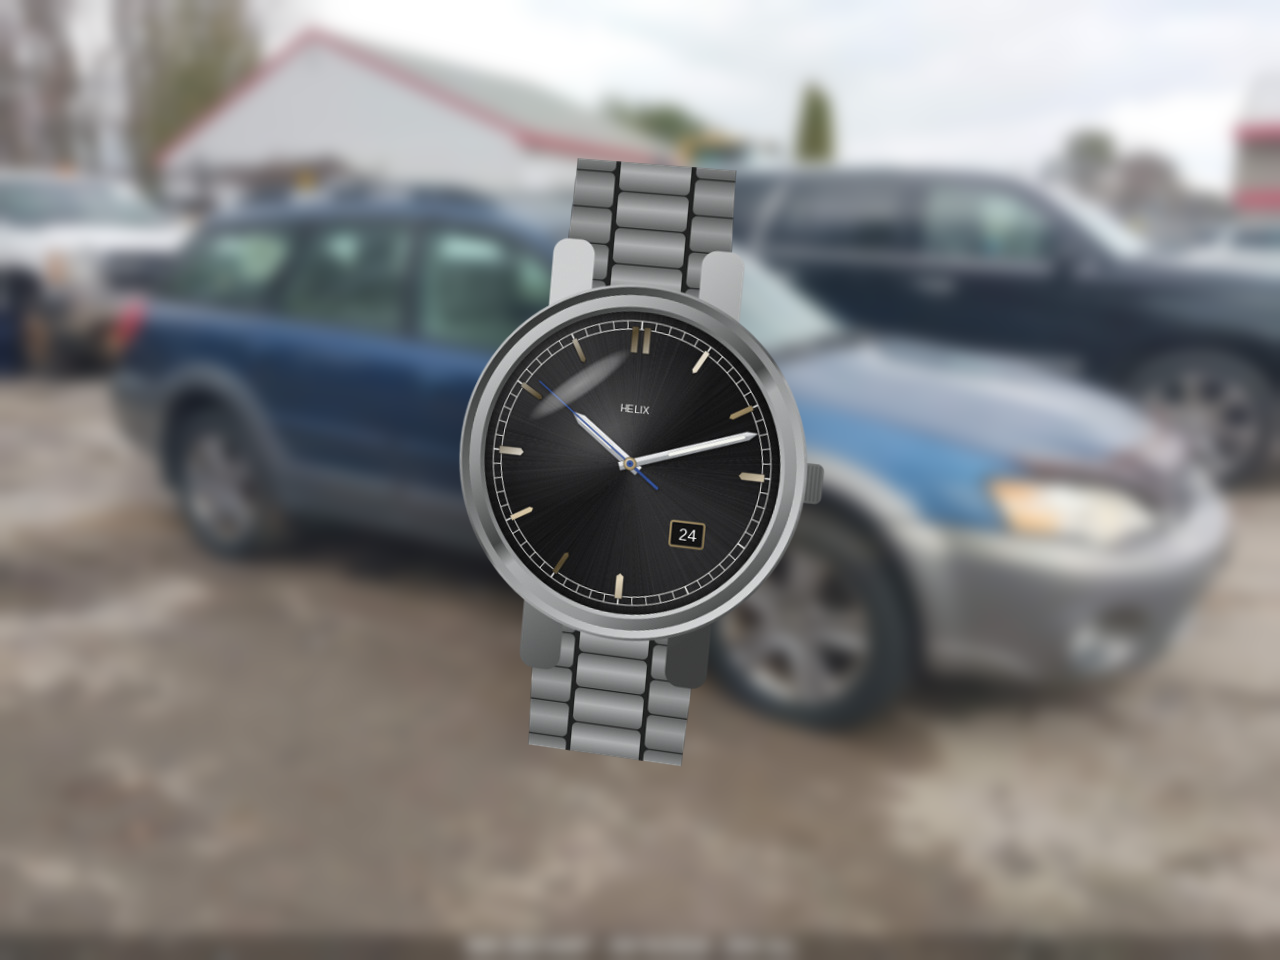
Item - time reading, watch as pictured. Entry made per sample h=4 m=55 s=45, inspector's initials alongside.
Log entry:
h=10 m=11 s=51
